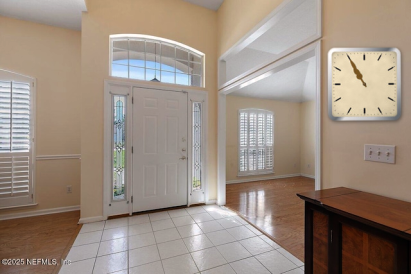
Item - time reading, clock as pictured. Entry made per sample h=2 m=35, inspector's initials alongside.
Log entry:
h=10 m=55
